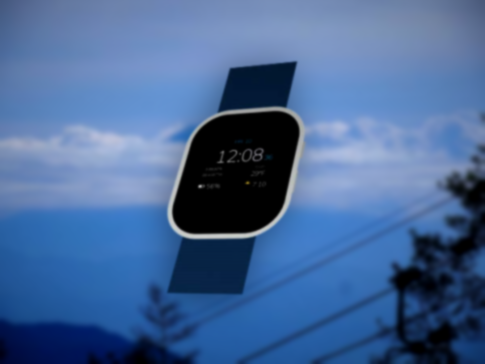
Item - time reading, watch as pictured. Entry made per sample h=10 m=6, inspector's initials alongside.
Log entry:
h=12 m=8
